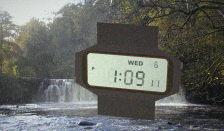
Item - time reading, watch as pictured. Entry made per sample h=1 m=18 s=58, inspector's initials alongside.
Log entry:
h=1 m=9 s=11
